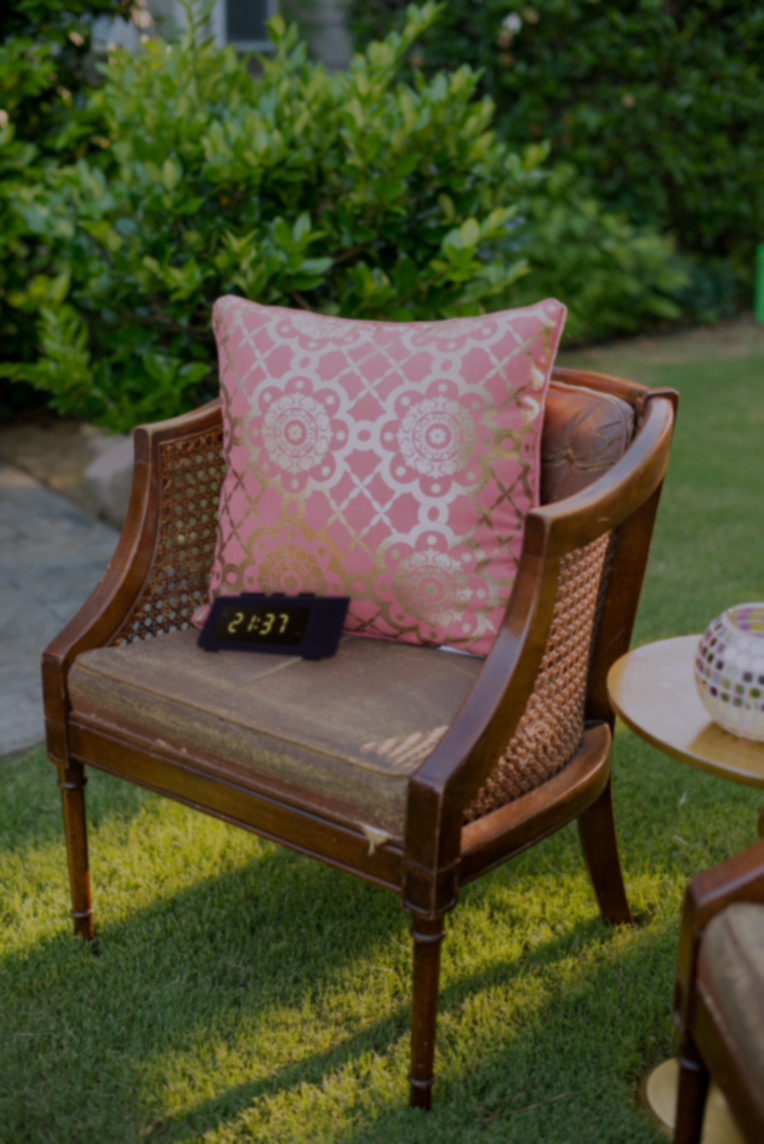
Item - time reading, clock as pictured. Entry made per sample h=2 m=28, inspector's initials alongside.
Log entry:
h=21 m=37
